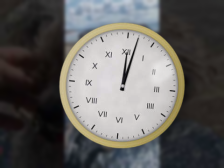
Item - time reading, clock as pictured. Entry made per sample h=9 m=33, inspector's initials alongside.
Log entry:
h=12 m=2
